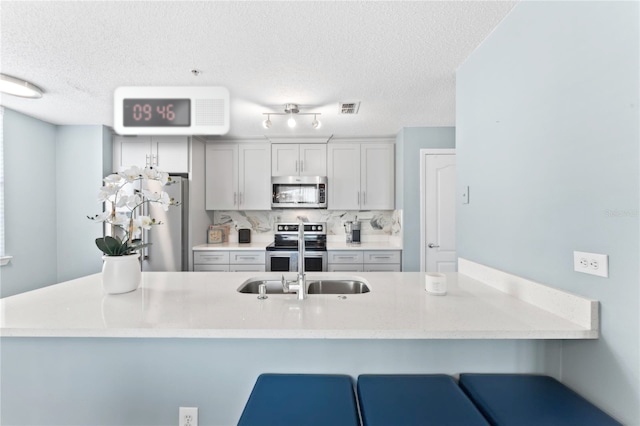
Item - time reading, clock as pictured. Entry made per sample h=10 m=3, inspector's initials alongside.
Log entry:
h=9 m=46
